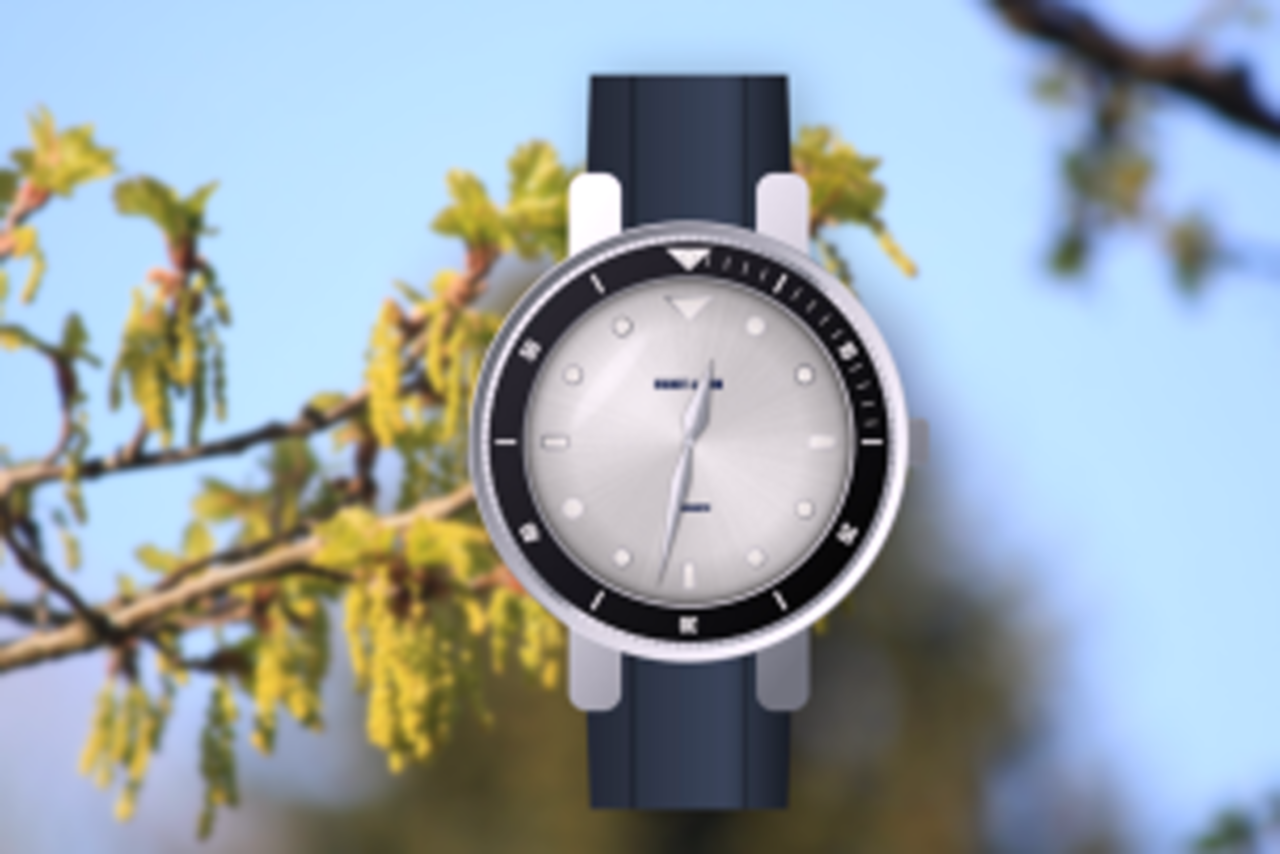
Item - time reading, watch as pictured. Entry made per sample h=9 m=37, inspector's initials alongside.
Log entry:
h=12 m=32
